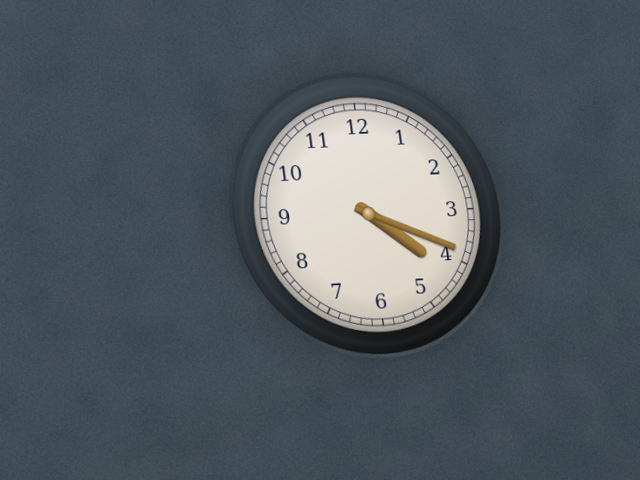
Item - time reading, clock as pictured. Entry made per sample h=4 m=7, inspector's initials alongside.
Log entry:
h=4 m=19
